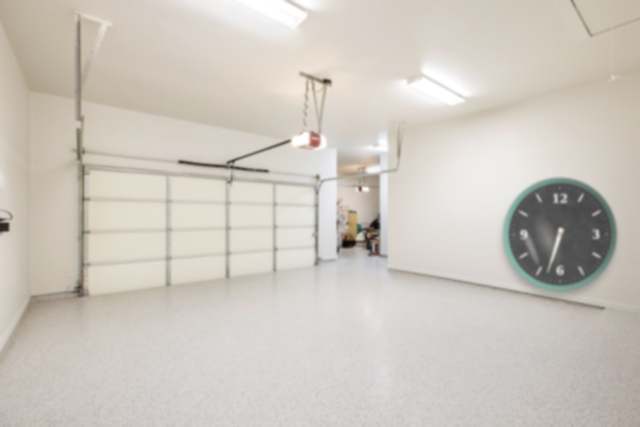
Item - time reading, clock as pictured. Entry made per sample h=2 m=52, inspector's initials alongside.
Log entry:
h=6 m=33
